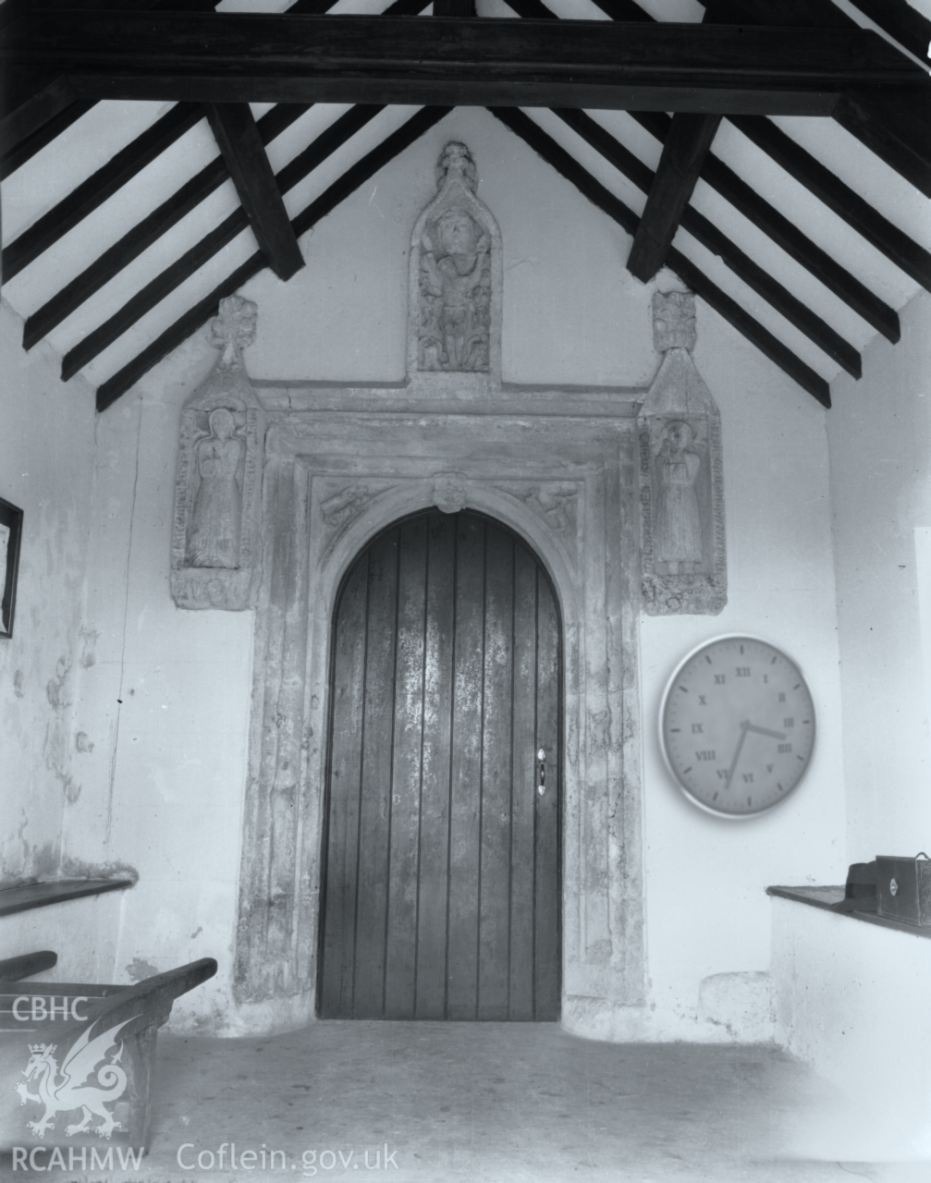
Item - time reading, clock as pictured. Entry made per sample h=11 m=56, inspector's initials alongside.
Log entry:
h=3 m=34
